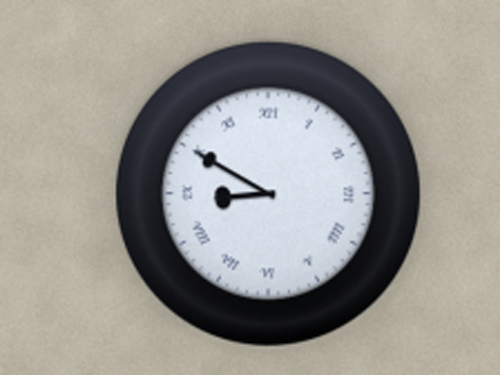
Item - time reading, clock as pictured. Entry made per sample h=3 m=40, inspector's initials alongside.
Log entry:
h=8 m=50
